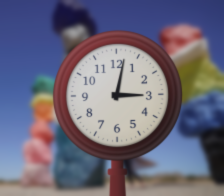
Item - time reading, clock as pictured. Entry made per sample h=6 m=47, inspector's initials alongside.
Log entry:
h=3 m=2
